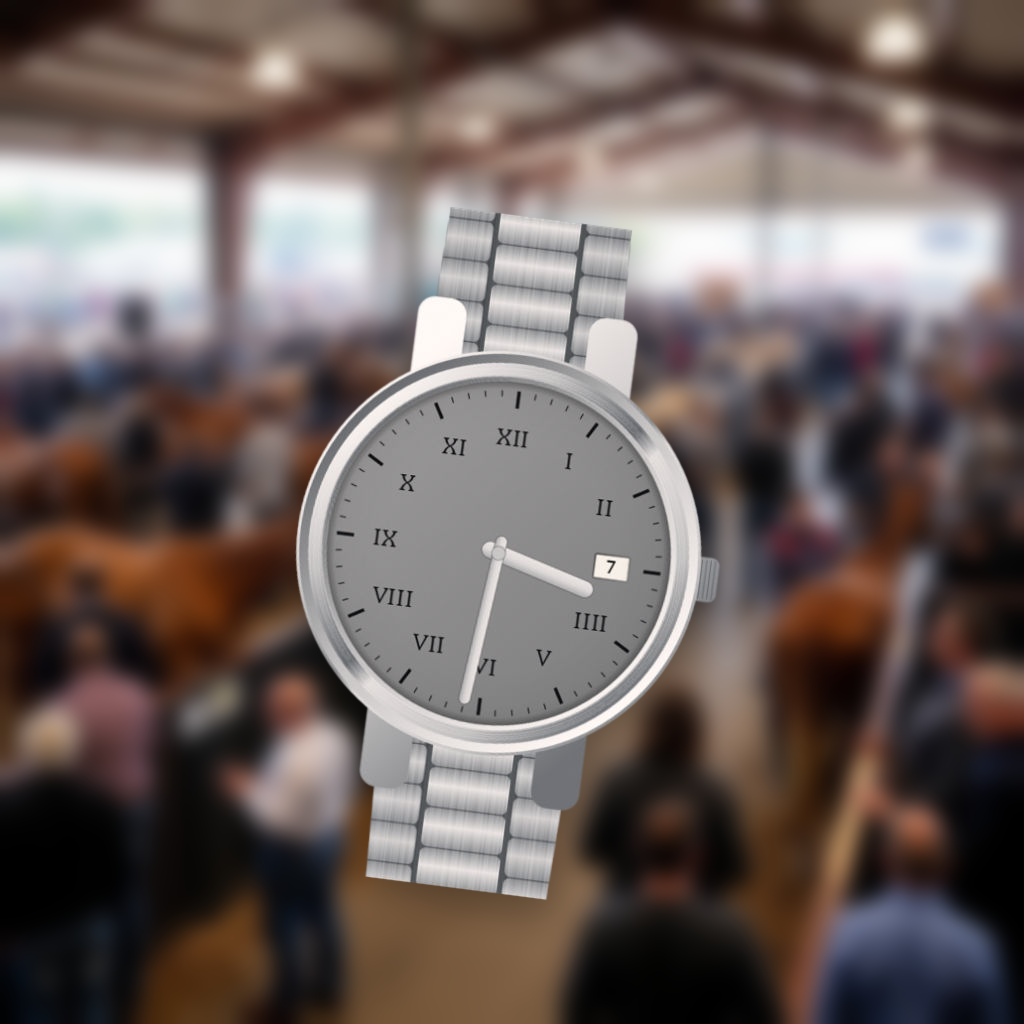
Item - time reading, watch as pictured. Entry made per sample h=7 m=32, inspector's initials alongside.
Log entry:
h=3 m=31
